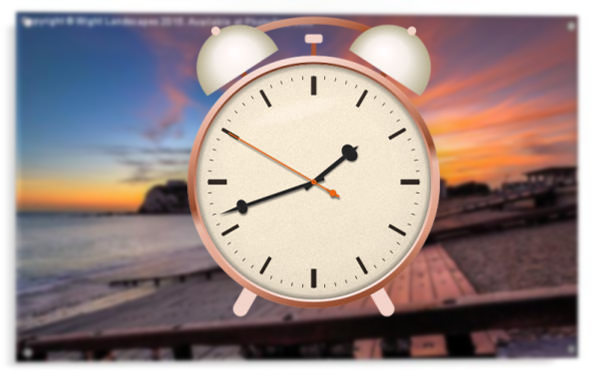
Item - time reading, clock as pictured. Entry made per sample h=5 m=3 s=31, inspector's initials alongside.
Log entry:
h=1 m=41 s=50
